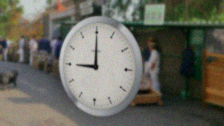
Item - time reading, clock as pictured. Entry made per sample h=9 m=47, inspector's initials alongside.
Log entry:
h=9 m=0
